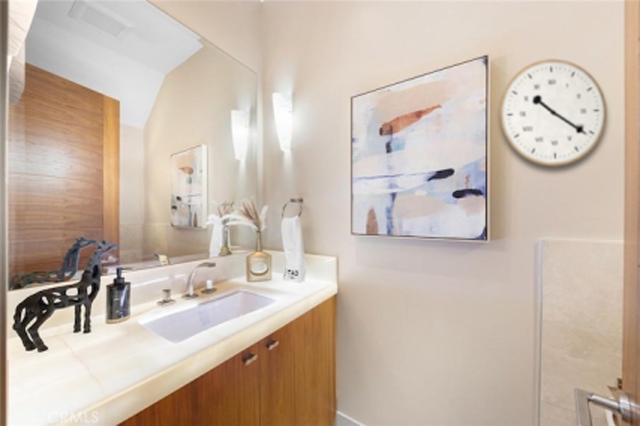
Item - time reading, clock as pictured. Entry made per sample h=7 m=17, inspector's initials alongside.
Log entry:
h=10 m=21
